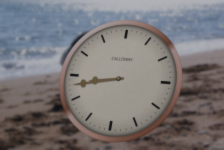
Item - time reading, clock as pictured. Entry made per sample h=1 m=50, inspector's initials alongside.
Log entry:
h=8 m=43
